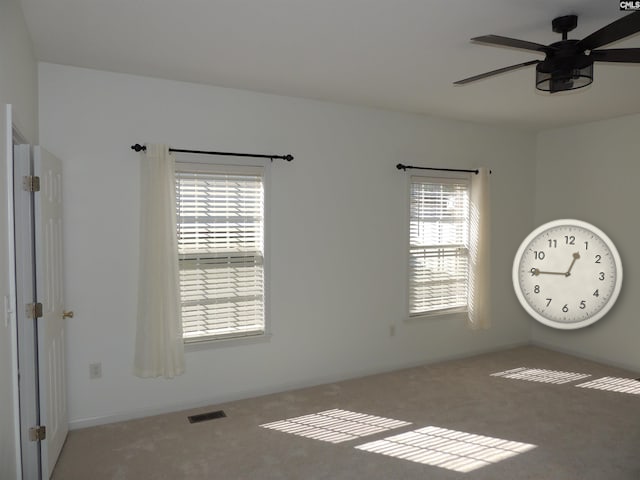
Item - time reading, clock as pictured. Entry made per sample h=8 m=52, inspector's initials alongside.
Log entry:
h=12 m=45
